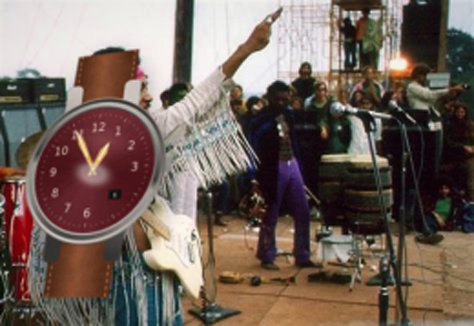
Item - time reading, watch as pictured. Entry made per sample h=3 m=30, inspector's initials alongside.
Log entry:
h=12 m=55
